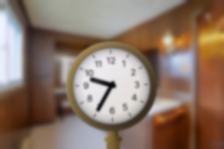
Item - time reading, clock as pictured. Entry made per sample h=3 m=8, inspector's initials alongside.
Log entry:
h=9 m=35
